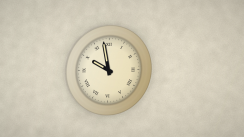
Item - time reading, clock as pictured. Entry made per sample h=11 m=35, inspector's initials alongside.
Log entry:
h=9 m=58
